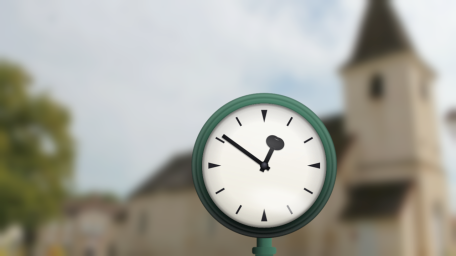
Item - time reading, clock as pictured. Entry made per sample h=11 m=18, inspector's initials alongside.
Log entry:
h=12 m=51
